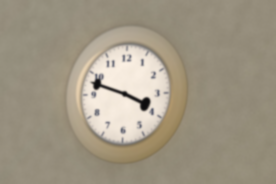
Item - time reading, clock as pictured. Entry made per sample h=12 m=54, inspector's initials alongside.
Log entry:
h=3 m=48
